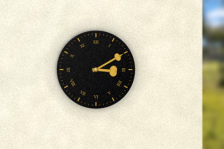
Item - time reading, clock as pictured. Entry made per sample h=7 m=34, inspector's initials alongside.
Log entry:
h=3 m=10
